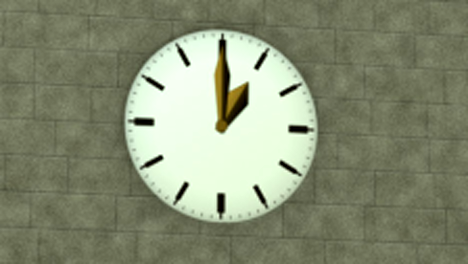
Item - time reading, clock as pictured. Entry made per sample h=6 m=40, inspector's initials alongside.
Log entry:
h=1 m=0
